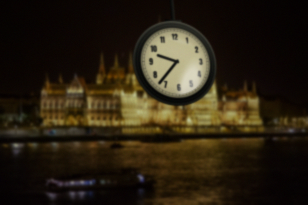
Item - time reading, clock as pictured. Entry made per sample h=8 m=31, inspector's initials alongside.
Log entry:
h=9 m=37
